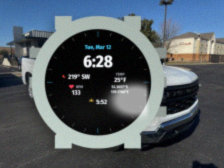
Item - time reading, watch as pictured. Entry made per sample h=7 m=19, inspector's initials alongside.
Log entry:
h=6 m=28
